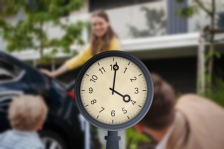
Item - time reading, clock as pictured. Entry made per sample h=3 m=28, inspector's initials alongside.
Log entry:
h=4 m=1
